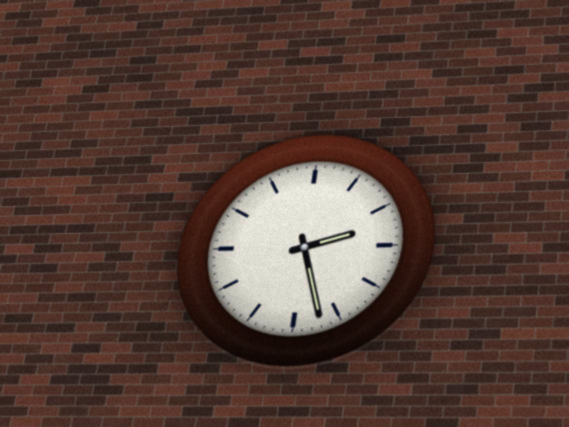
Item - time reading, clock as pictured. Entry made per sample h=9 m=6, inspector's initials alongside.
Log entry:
h=2 m=27
